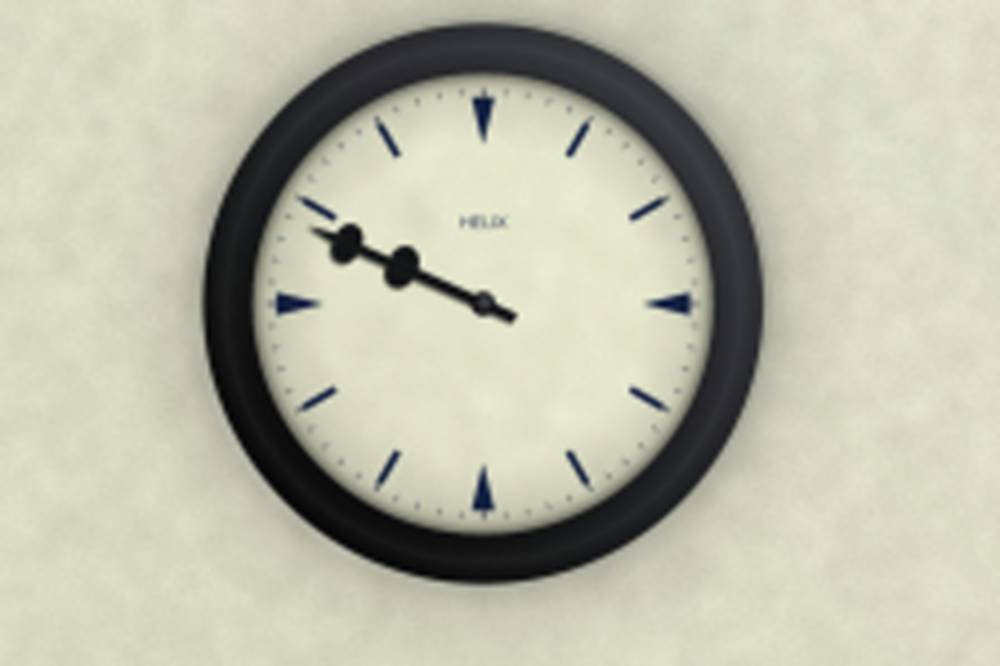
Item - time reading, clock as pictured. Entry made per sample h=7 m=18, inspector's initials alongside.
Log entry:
h=9 m=49
